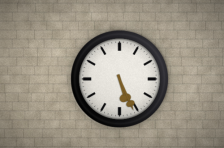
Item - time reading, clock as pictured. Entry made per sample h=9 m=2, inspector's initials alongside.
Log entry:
h=5 m=26
